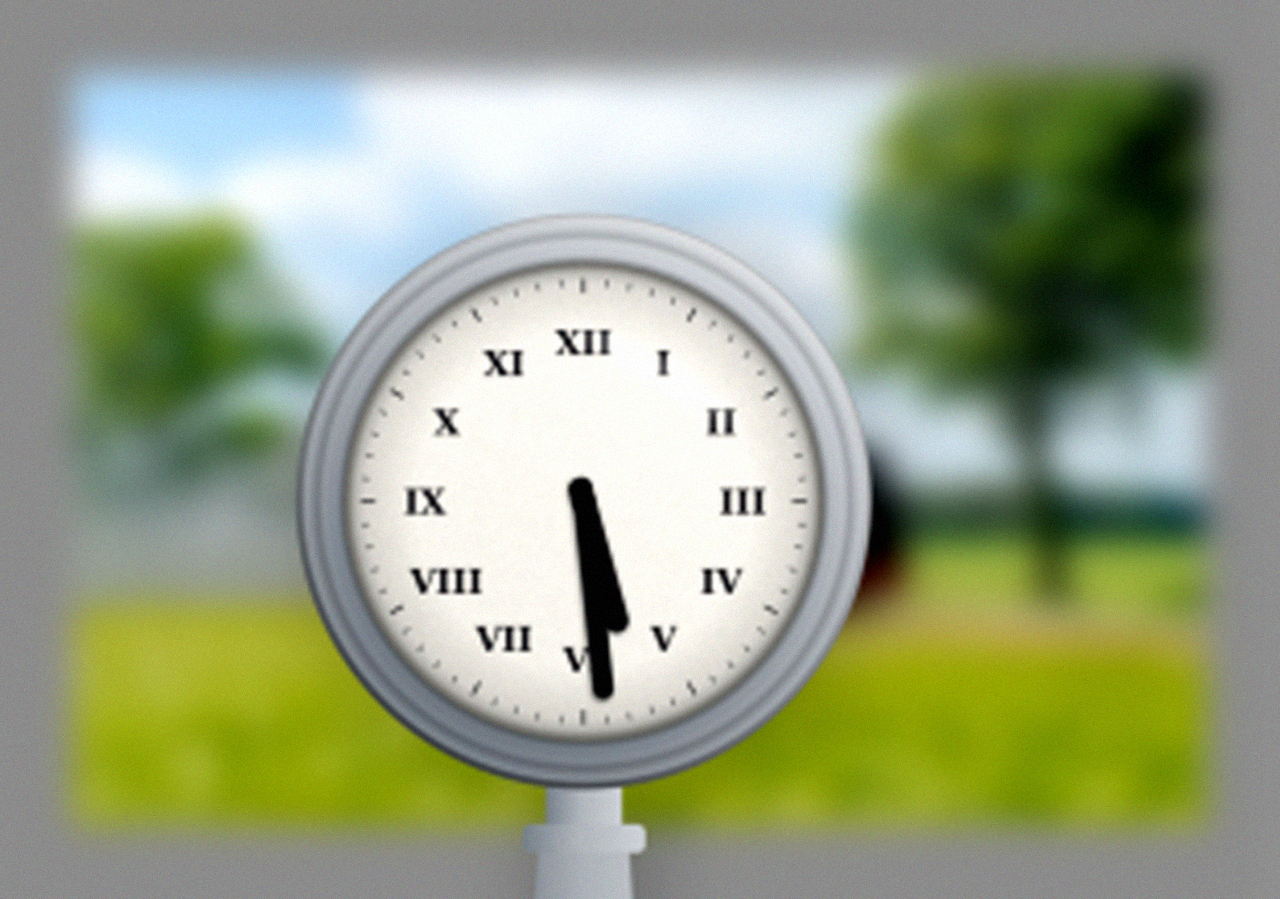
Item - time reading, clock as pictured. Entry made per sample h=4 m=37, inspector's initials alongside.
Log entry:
h=5 m=29
